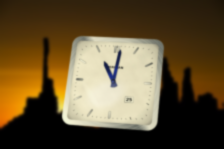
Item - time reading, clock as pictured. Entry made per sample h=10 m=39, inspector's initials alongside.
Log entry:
h=11 m=1
